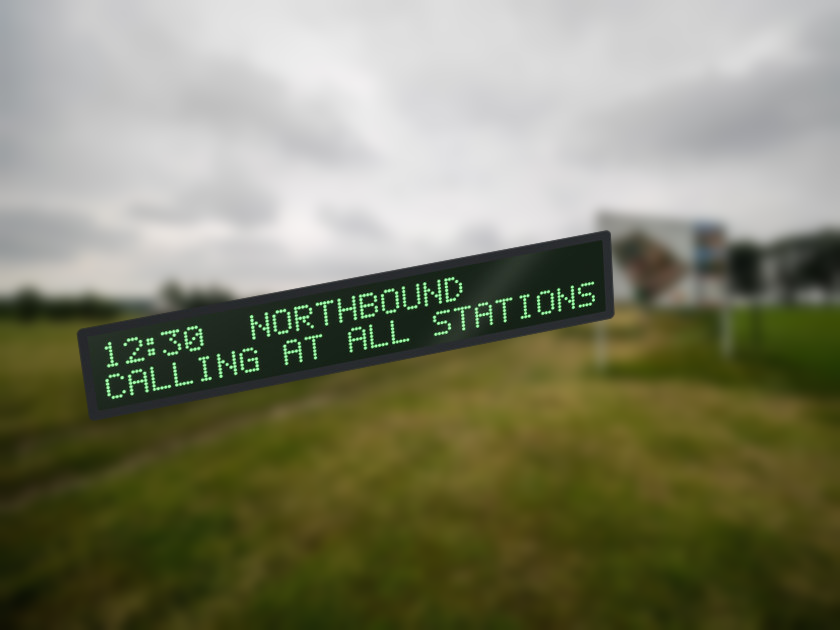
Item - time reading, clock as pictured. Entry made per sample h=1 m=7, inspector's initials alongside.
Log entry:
h=12 m=30
